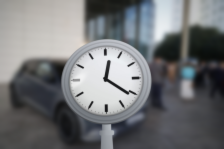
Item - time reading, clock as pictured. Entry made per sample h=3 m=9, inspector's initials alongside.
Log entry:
h=12 m=21
